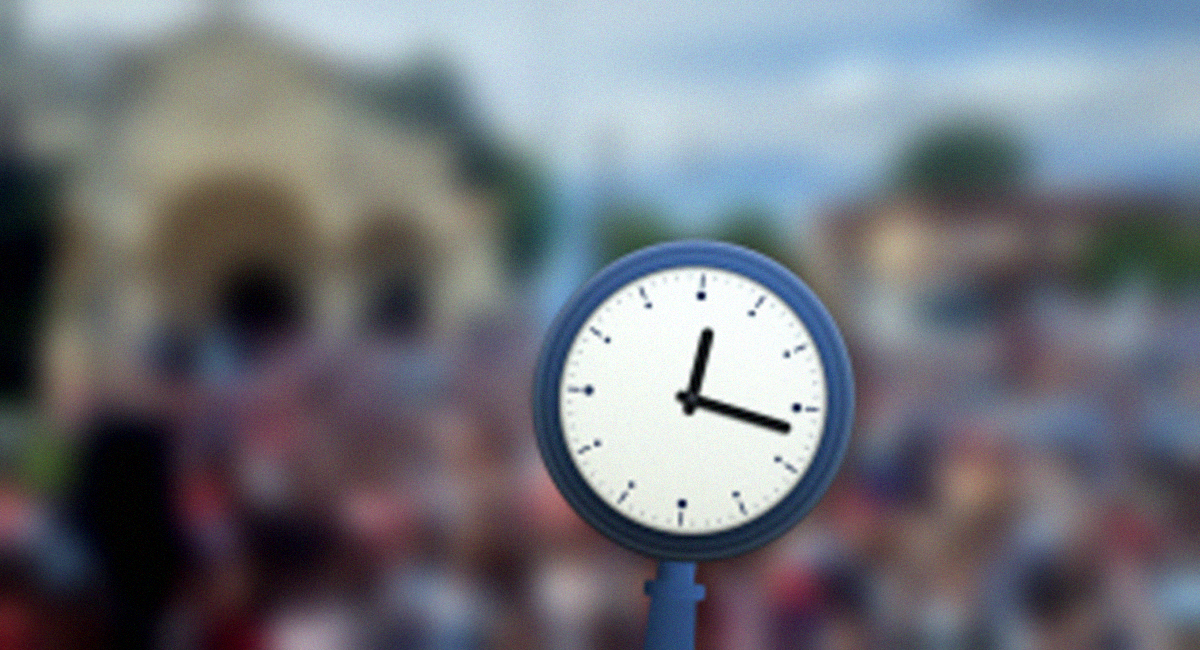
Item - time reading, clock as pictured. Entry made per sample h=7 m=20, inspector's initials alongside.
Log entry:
h=12 m=17
